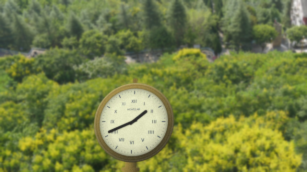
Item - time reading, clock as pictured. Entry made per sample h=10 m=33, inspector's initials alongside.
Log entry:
h=1 m=41
